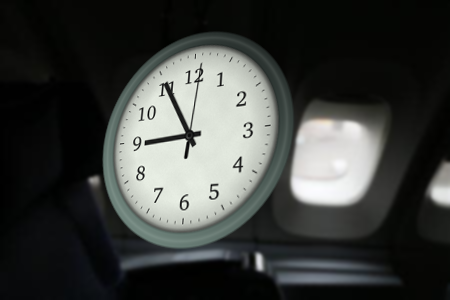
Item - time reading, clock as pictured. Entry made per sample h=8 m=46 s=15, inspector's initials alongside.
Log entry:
h=8 m=55 s=1
